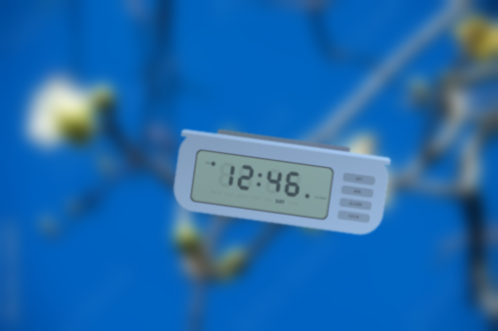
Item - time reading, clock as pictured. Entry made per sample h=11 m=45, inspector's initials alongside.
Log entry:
h=12 m=46
